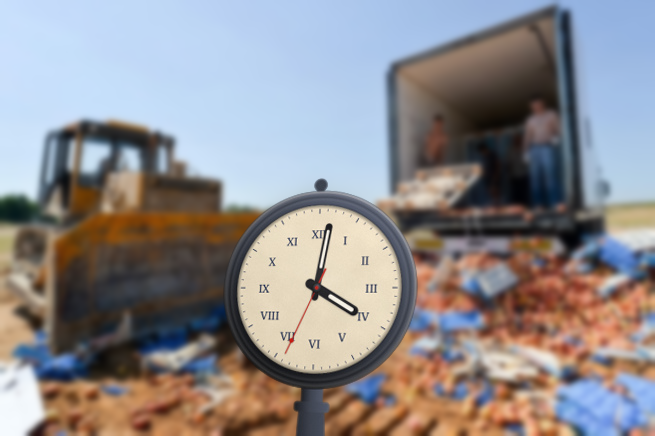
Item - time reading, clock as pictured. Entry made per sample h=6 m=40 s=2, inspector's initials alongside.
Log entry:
h=4 m=1 s=34
